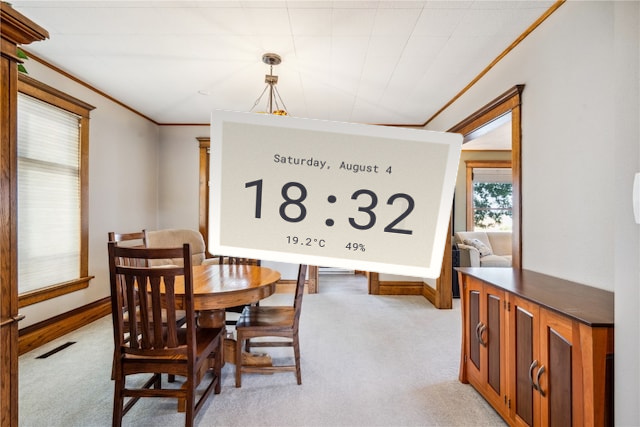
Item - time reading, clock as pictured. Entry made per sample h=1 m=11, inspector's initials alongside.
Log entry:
h=18 m=32
